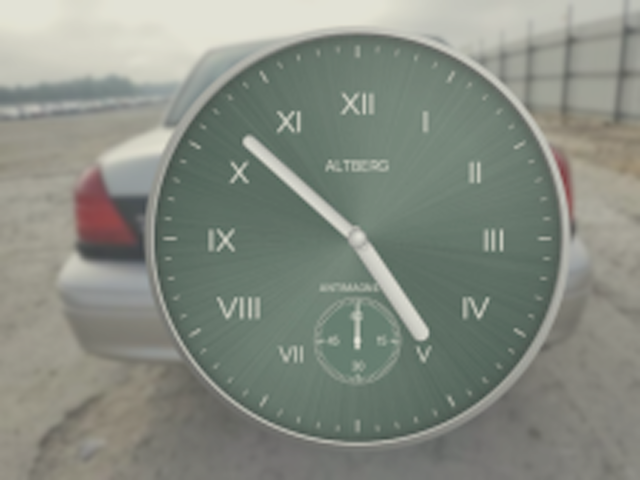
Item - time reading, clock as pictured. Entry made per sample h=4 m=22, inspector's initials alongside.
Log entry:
h=4 m=52
